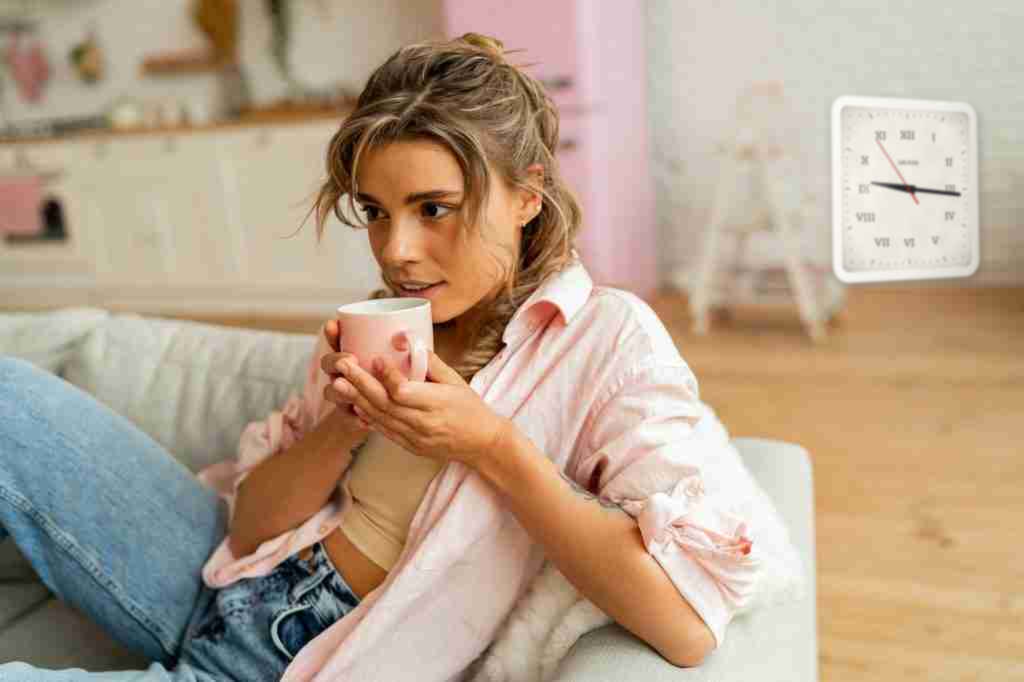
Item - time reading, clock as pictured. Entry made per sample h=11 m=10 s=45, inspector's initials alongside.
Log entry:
h=9 m=15 s=54
